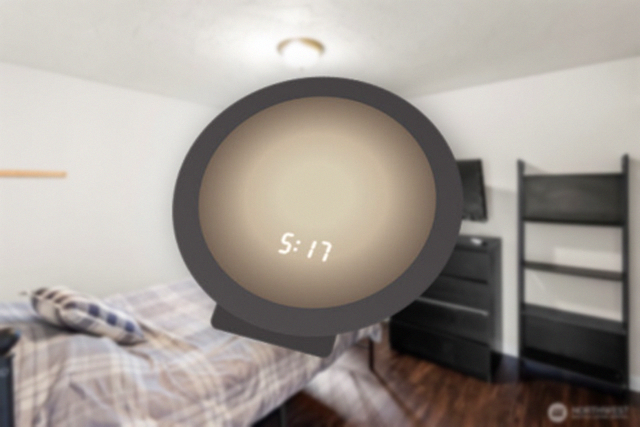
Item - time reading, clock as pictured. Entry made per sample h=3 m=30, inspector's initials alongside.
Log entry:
h=5 m=17
